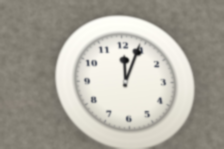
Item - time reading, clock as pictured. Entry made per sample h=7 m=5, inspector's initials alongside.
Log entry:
h=12 m=4
